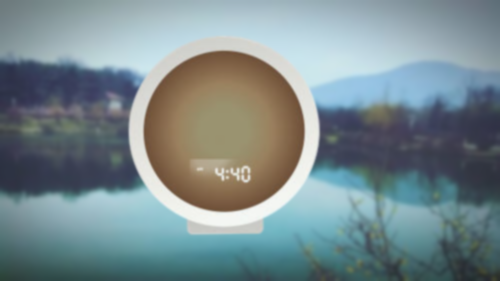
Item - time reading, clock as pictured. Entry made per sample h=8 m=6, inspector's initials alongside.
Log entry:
h=4 m=40
